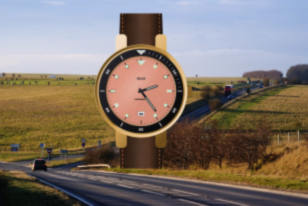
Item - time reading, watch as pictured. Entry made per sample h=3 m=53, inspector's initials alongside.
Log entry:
h=2 m=24
